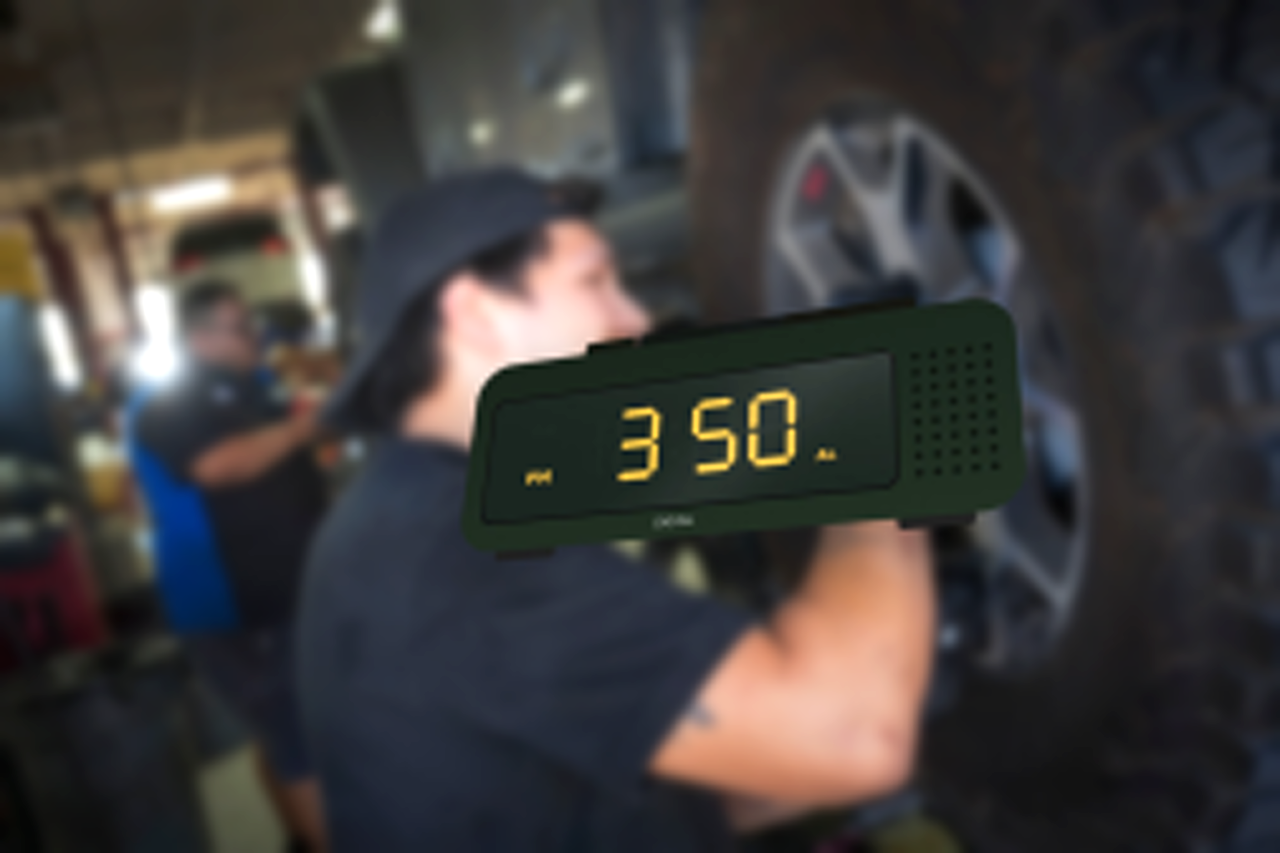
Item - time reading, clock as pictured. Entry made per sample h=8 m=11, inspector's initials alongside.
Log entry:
h=3 m=50
